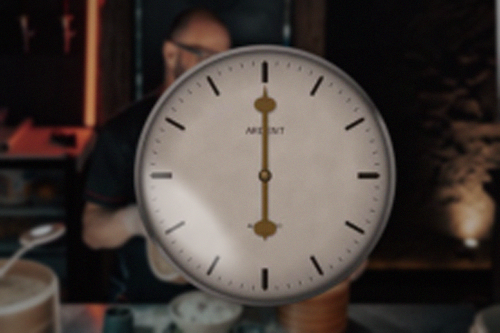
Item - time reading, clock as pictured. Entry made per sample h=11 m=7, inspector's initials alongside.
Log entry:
h=6 m=0
